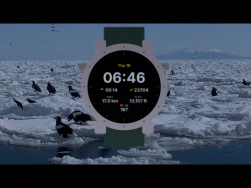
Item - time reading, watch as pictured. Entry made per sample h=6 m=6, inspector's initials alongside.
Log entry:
h=6 m=46
